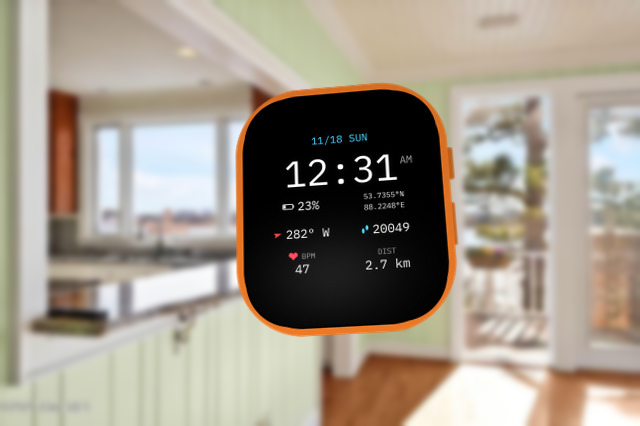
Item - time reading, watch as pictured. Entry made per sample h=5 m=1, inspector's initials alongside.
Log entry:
h=12 m=31
